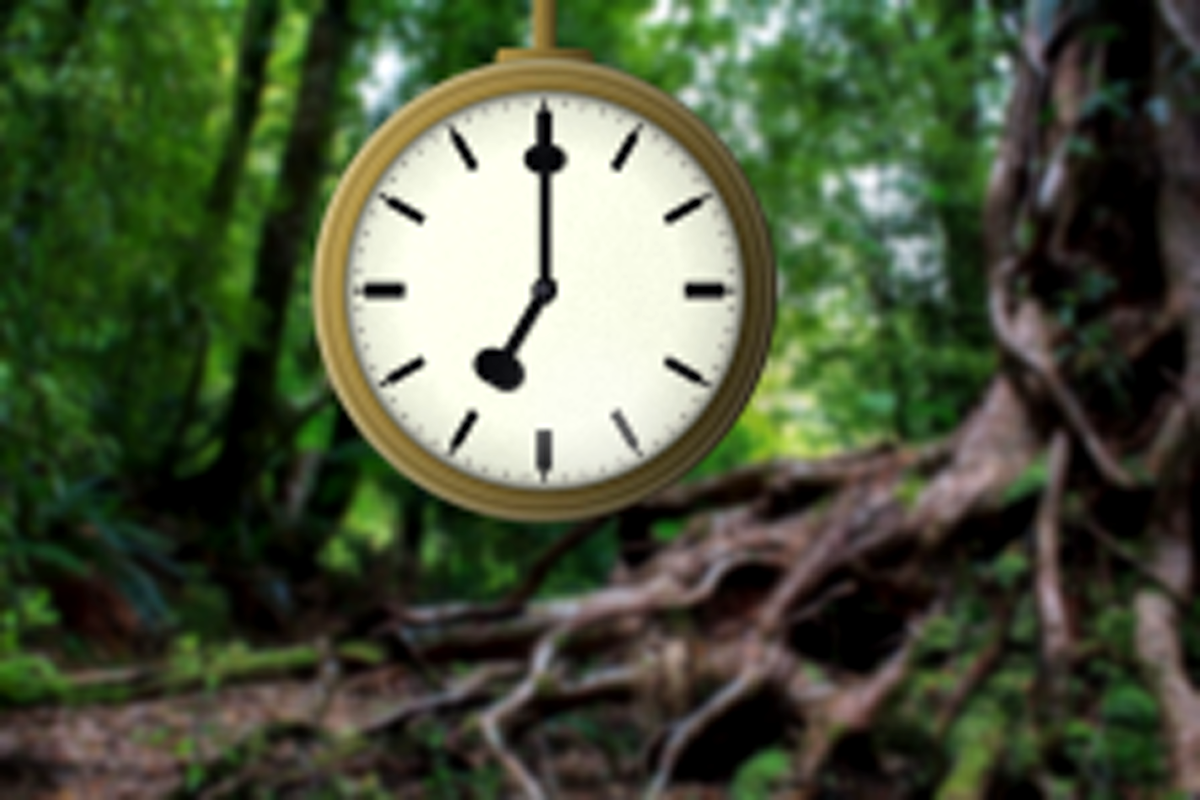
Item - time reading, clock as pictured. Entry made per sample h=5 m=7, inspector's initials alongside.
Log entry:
h=7 m=0
